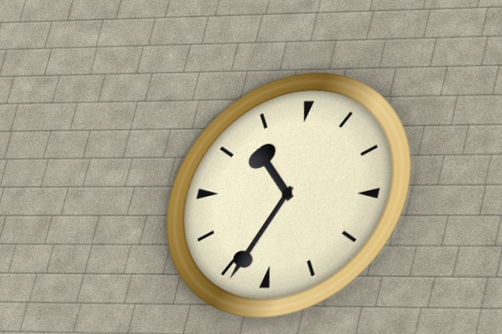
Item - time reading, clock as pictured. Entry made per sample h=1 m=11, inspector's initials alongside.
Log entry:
h=10 m=34
